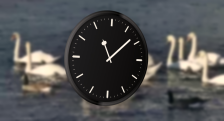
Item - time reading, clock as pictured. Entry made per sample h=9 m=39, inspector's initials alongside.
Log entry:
h=11 m=8
